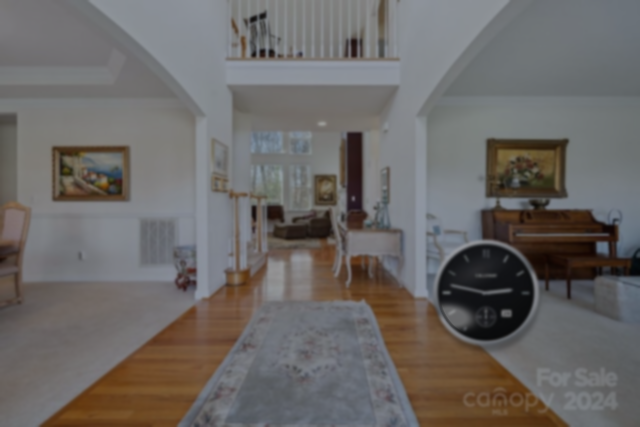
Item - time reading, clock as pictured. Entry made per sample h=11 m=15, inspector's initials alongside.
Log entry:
h=2 m=47
